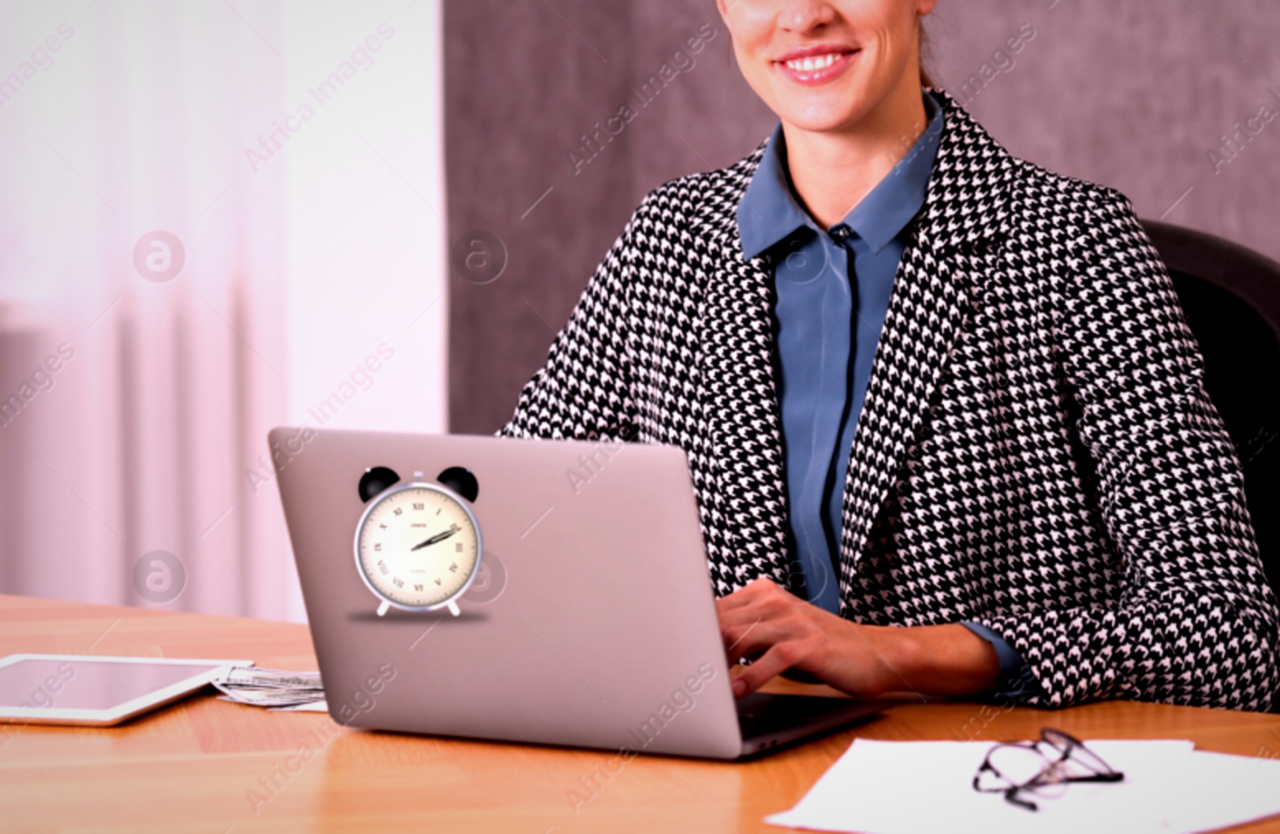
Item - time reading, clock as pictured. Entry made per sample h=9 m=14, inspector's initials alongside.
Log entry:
h=2 m=11
